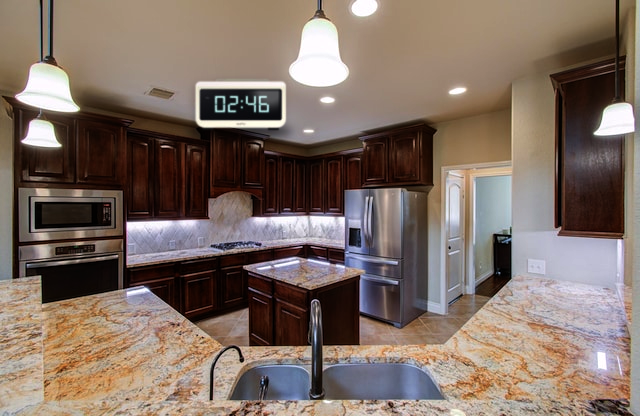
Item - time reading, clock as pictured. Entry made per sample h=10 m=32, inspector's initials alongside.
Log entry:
h=2 m=46
